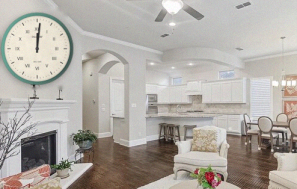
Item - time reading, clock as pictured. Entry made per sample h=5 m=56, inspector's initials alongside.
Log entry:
h=12 m=1
